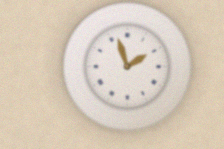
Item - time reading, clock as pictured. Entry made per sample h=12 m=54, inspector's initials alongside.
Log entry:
h=1 m=57
